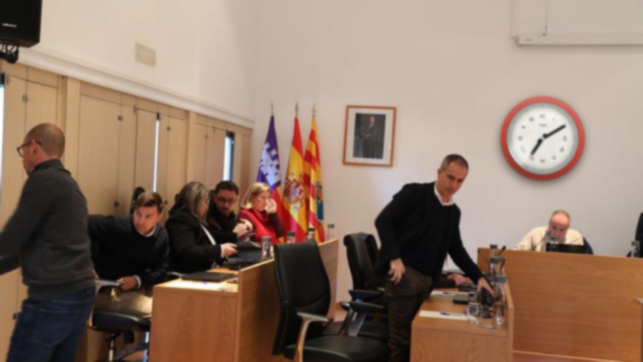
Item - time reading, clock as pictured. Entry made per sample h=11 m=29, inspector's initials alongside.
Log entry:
h=7 m=10
